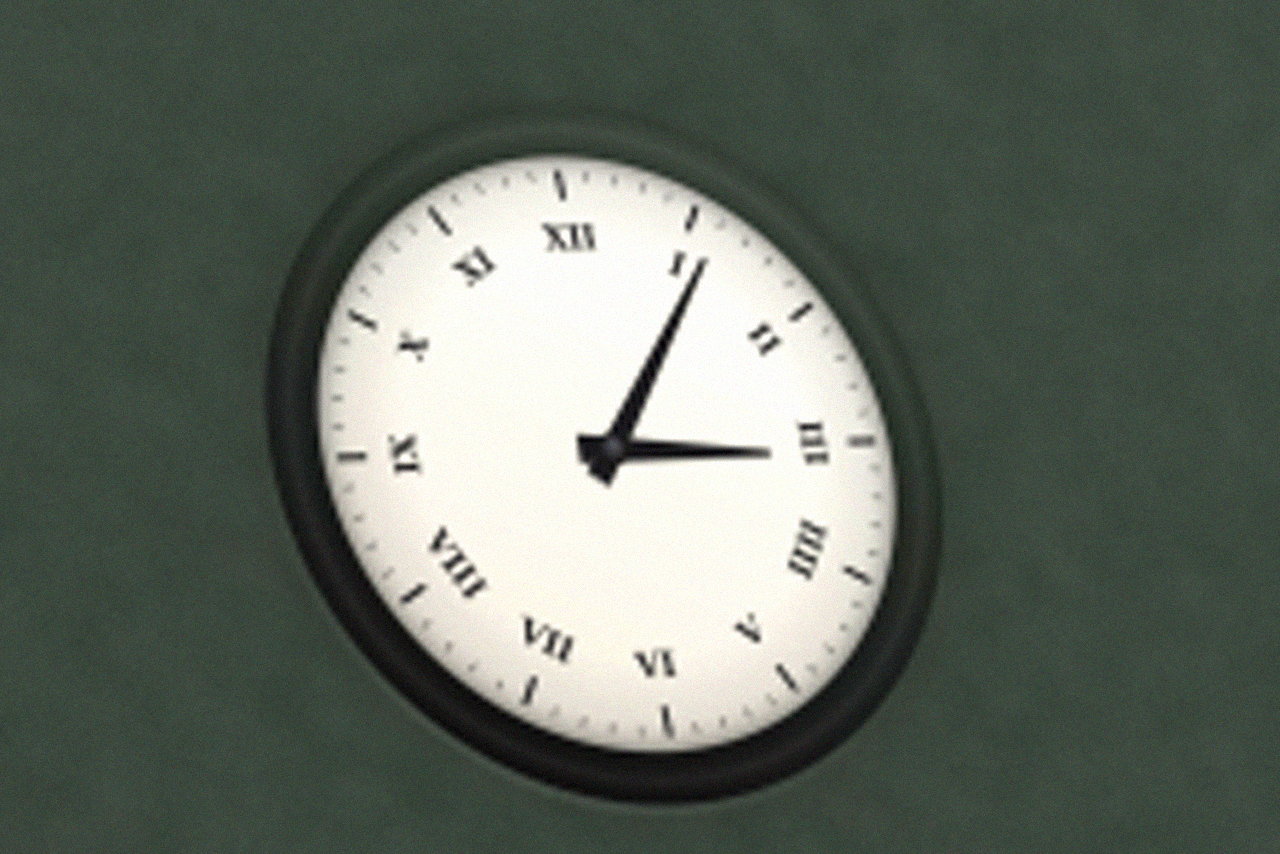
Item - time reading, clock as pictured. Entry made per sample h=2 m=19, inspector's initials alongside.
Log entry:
h=3 m=6
